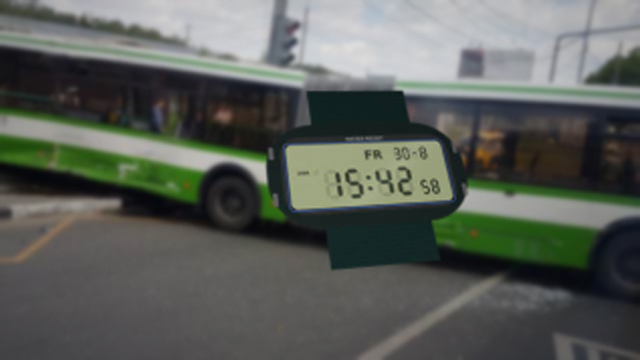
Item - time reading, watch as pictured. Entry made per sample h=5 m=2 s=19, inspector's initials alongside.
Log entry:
h=15 m=42 s=58
